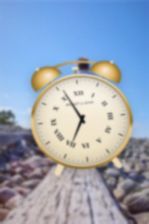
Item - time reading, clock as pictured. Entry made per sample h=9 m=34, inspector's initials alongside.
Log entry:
h=6 m=56
